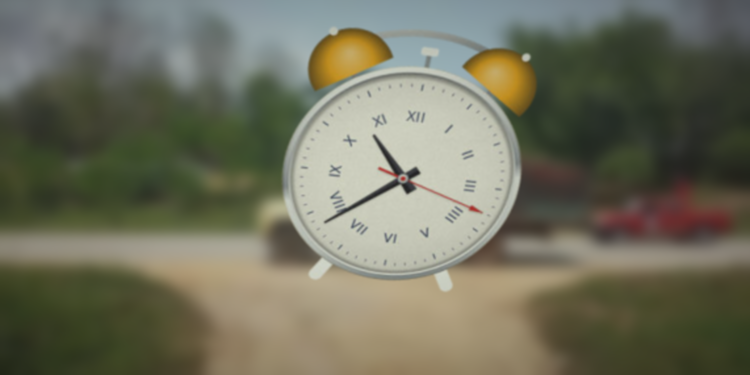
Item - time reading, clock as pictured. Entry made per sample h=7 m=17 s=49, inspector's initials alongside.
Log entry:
h=10 m=38 s=18
